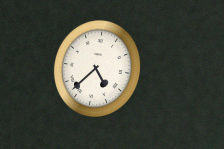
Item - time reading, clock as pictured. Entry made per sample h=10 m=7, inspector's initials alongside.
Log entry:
h=4 m=37
